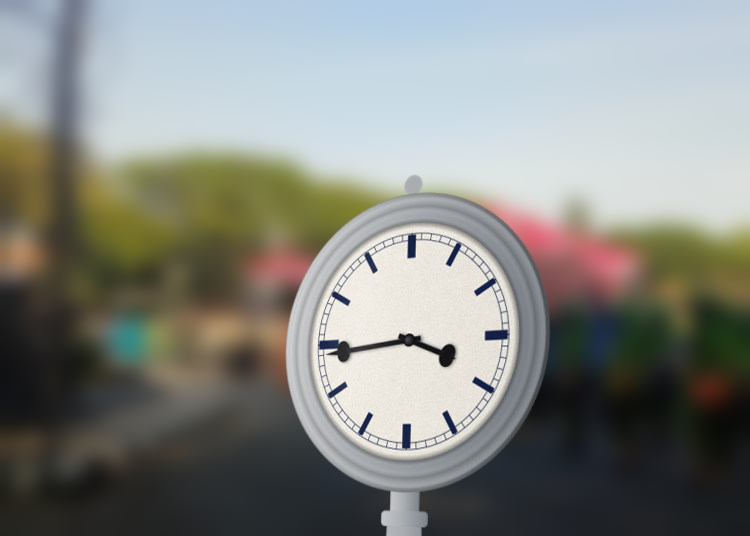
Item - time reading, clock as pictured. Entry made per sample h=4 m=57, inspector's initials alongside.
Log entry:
h=3 m=44
